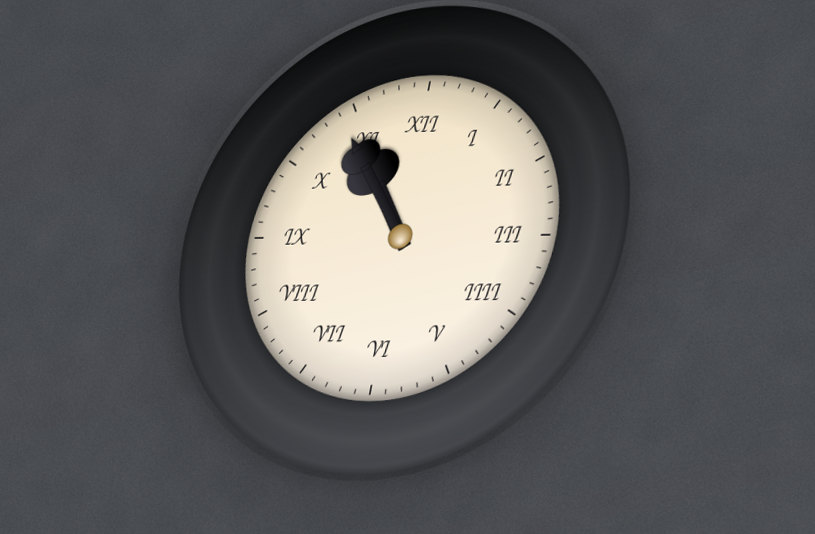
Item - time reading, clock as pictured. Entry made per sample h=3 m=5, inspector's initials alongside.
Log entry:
h=10 m=54
